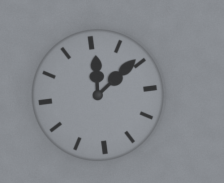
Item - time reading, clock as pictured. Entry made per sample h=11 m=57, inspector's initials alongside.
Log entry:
h=12 m=9
